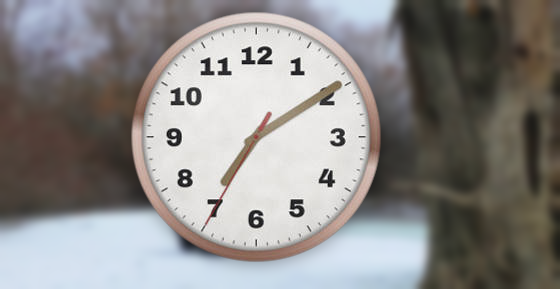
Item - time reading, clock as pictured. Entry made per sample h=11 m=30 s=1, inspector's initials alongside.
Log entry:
h=7 m=9 s=35
